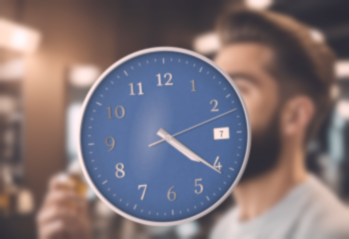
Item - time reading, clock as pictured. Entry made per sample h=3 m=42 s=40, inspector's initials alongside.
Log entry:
h=4 m=21 s=12
